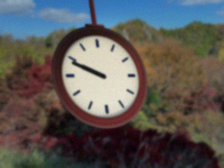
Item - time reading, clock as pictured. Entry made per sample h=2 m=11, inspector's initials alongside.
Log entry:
h=9 m=49
